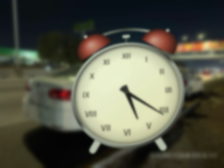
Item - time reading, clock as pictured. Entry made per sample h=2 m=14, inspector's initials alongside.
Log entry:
h=5 m=21
